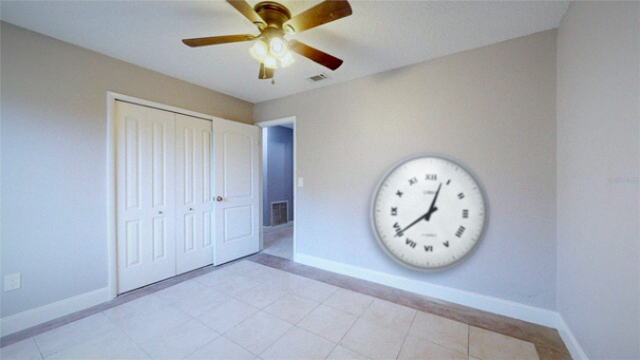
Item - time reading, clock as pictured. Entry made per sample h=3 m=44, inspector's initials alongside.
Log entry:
h=12 m=39
